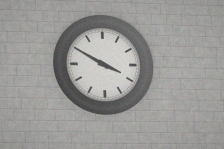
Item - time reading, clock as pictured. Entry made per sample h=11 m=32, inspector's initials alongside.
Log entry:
h=3 m=50
